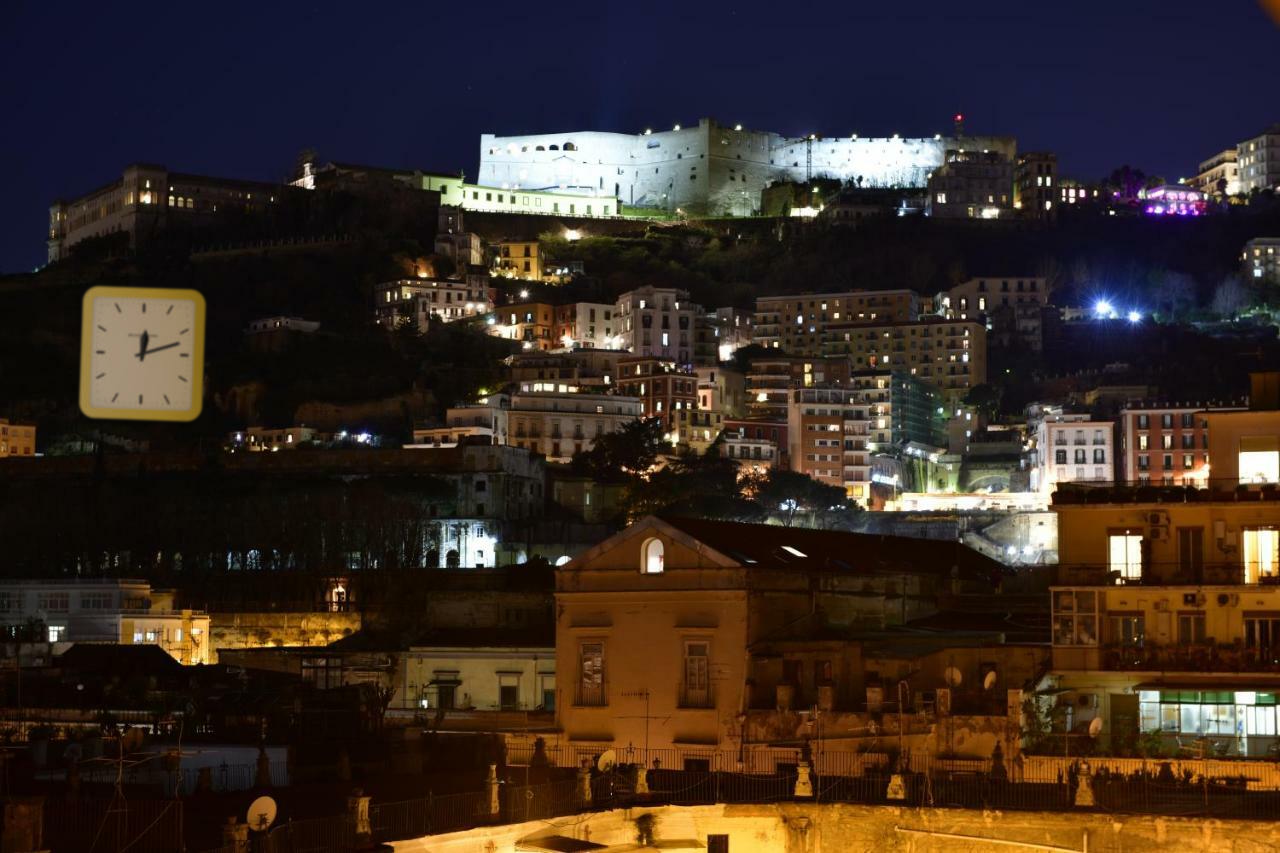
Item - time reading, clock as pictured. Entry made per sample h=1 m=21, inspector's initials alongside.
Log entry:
h=12 m=12
